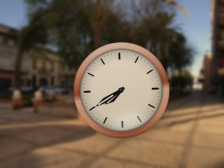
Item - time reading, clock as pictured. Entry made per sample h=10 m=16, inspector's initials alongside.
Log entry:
h=7 m=40
